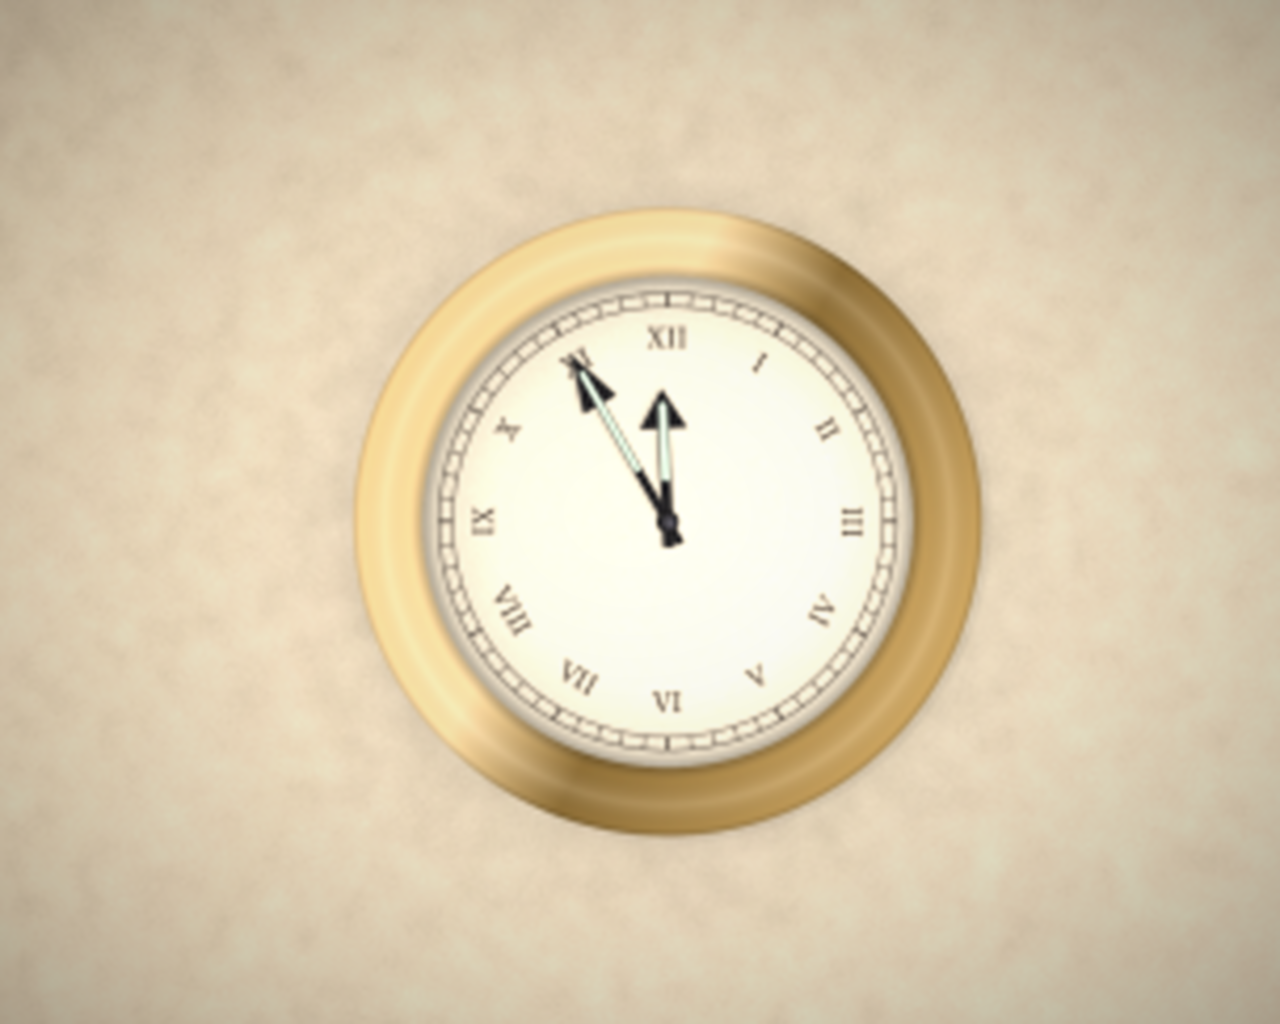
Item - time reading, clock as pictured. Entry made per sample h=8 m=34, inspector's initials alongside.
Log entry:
h=11 m=55
